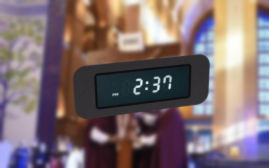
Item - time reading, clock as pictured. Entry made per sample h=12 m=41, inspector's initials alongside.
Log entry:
h=2 m=37
